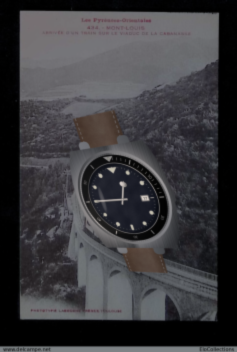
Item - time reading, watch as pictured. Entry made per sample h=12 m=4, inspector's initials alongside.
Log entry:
h=12 m=45
